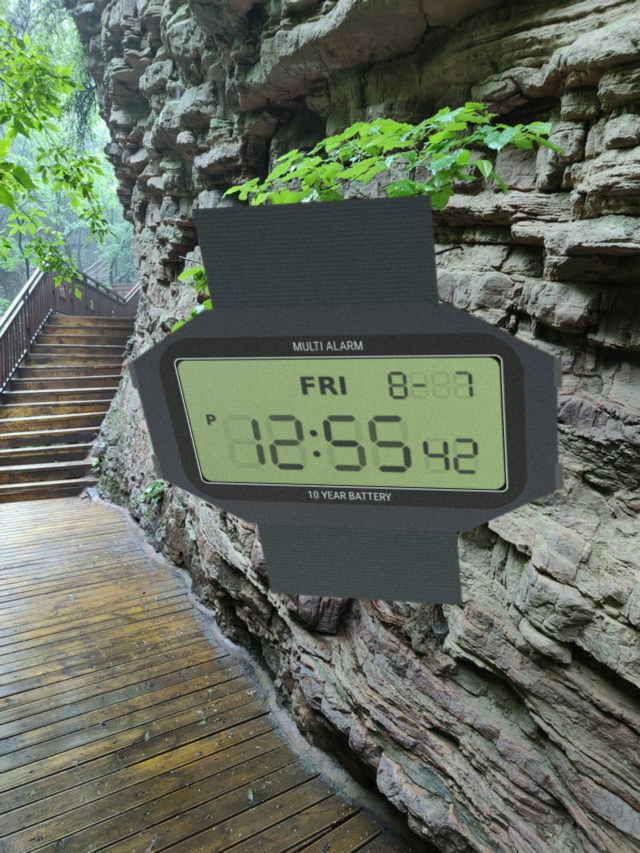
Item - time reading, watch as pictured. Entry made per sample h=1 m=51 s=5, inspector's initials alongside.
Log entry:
h=12 m=55 s=42
